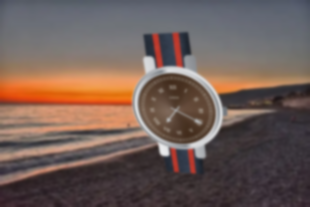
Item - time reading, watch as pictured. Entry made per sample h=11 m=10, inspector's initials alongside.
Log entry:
h=7 m=20
